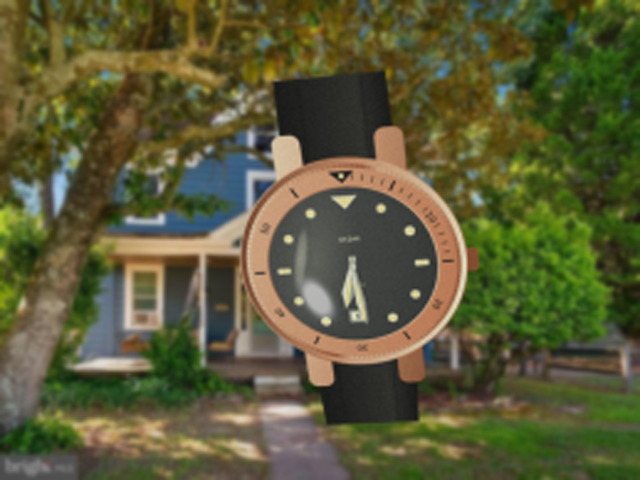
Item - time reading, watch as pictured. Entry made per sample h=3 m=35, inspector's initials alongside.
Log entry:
h=6 m=29
